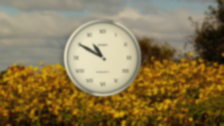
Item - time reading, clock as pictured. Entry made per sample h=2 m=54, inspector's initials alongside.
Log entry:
h=10 m=50
